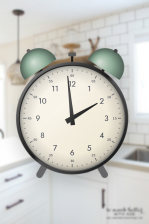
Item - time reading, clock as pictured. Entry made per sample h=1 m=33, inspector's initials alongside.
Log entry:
h=1 m=59
